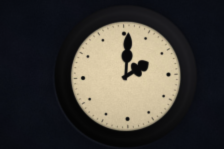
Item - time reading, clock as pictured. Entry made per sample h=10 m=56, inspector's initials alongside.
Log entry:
h=2 m=1
